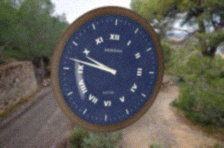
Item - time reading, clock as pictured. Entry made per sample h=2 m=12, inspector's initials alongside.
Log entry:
h=9 m=47
